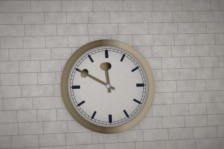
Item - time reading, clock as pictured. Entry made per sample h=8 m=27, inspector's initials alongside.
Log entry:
h=11 m=50
